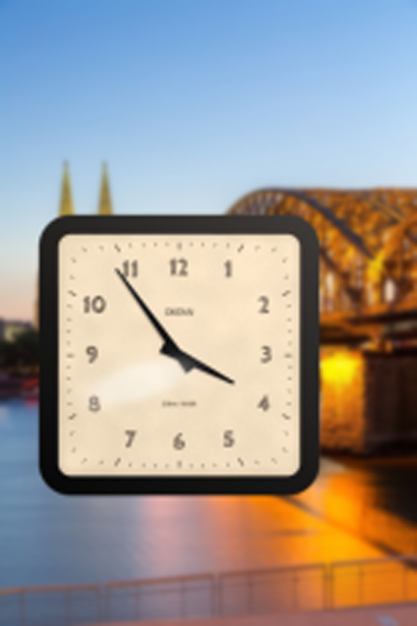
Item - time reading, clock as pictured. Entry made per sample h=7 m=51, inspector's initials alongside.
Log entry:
h=3 m=54
